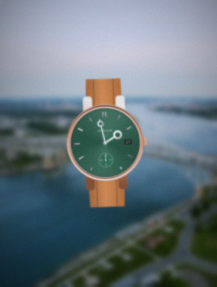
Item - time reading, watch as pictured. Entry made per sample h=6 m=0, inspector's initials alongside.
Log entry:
h=1 m=58
